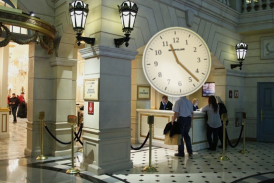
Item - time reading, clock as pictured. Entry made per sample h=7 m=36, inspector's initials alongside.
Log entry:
h=11 m=23
